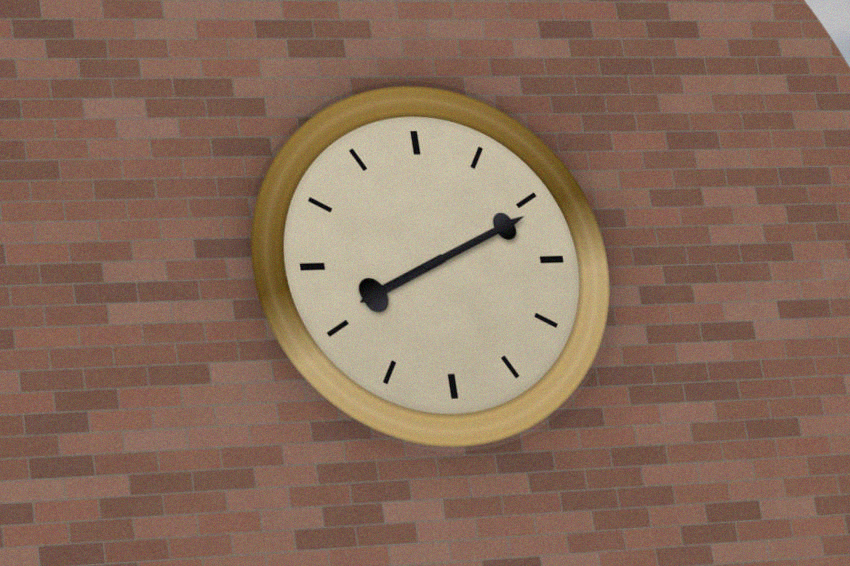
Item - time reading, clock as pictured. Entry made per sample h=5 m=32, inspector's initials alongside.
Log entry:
h=8 m=11
